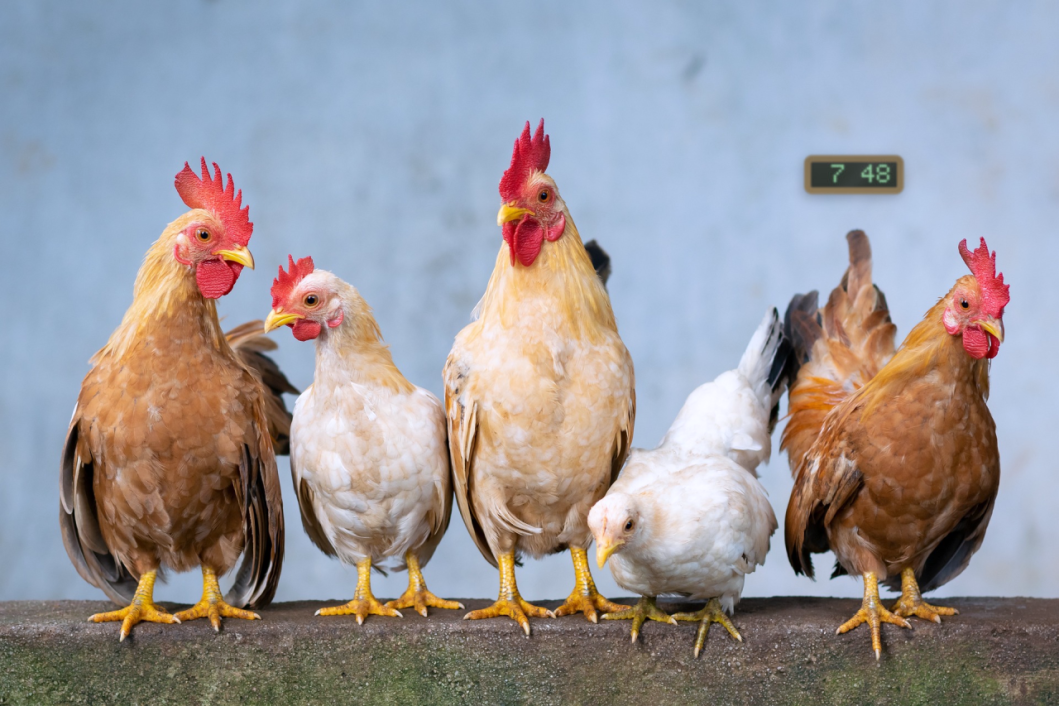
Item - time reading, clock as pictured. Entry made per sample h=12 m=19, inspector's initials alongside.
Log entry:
h=7 m=48
